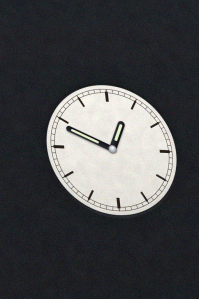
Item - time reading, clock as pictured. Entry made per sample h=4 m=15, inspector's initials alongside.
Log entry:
h=12 m=49
